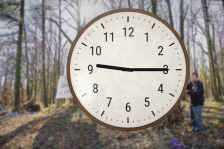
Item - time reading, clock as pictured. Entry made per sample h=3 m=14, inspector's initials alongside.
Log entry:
h=9 m=15
